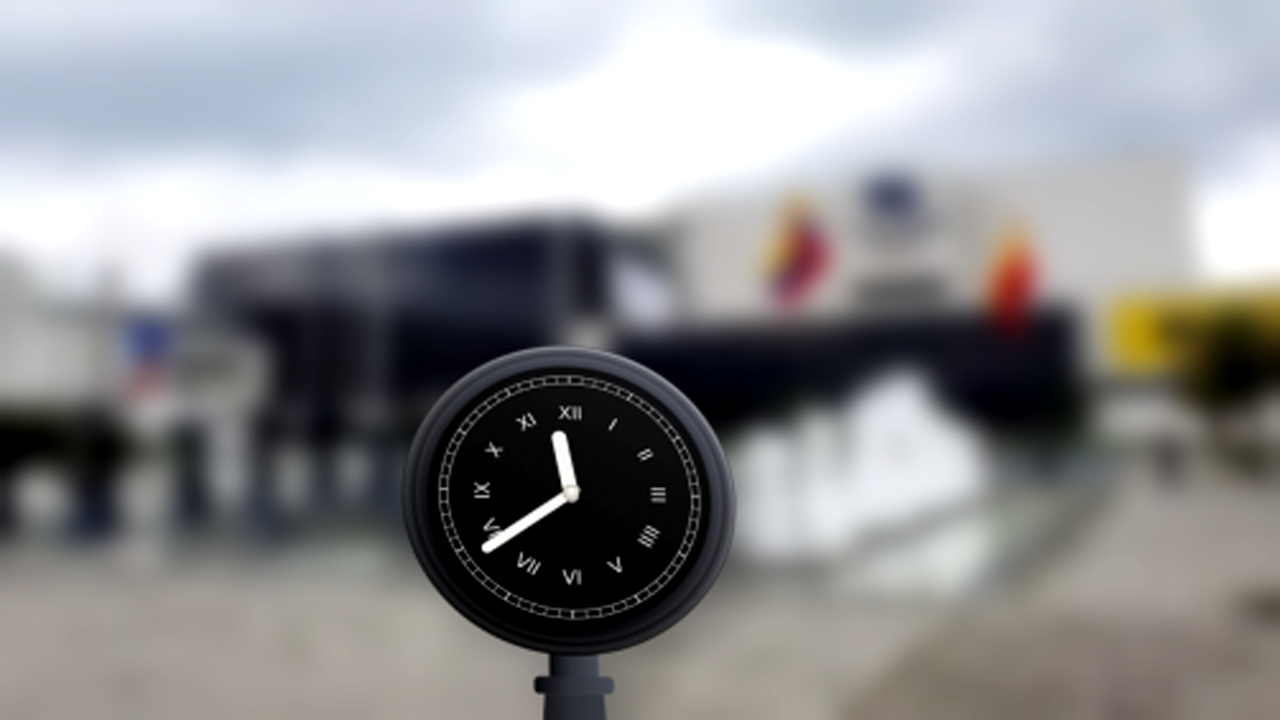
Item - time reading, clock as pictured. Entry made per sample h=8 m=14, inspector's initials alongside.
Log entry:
h=11 m=39
